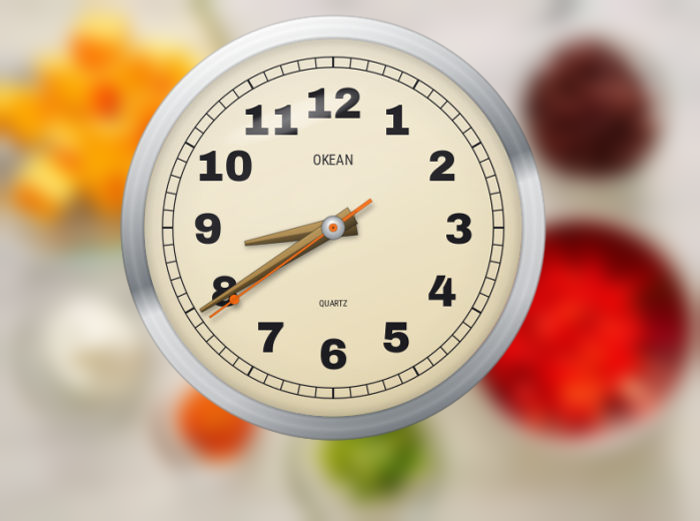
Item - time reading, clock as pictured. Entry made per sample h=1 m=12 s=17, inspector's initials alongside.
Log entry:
h=8 m=39 s=39
